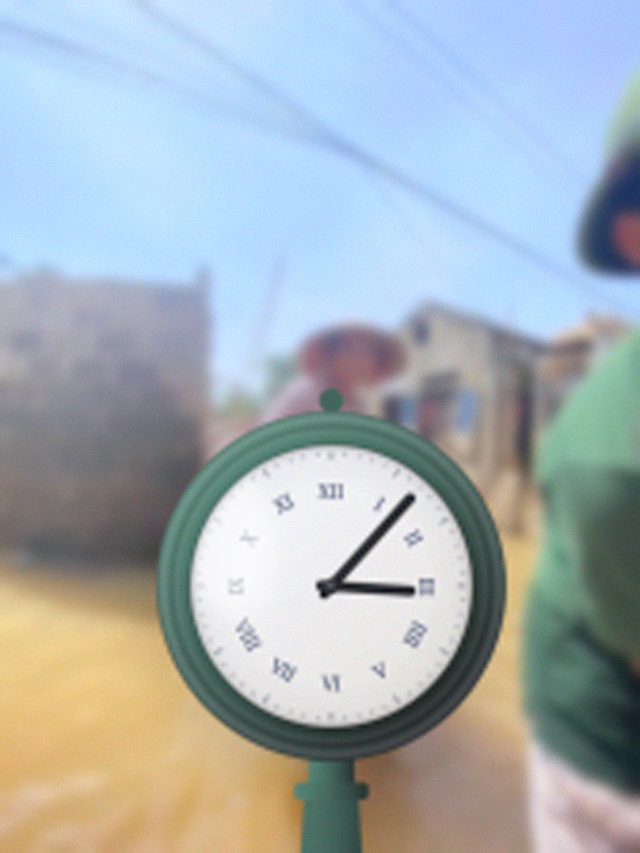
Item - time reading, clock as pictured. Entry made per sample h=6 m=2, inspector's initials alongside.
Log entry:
h=3 m=7
